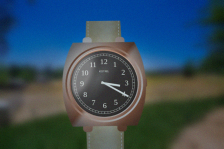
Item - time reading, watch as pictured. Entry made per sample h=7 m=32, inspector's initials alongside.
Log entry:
h=3 m=20
